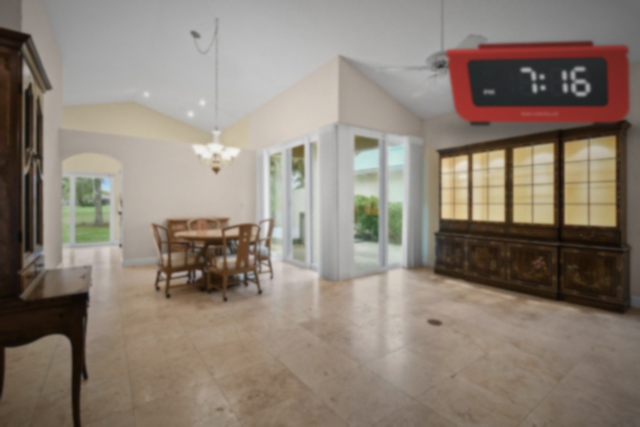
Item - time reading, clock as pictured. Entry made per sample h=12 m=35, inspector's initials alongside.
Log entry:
h=7 m=16
